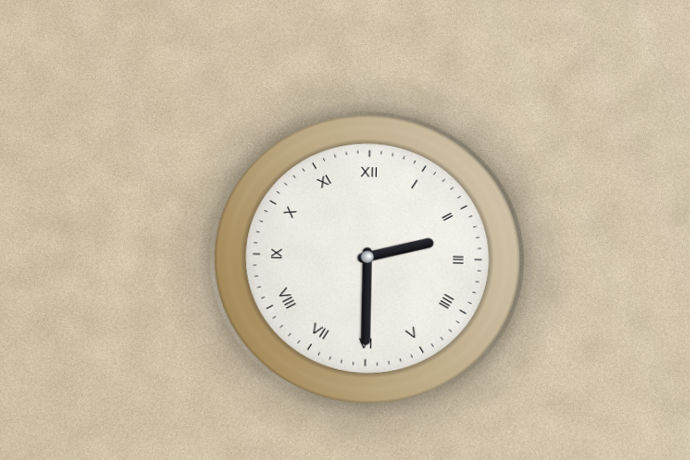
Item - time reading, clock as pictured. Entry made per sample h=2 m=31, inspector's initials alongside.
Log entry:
h=2 m=30
